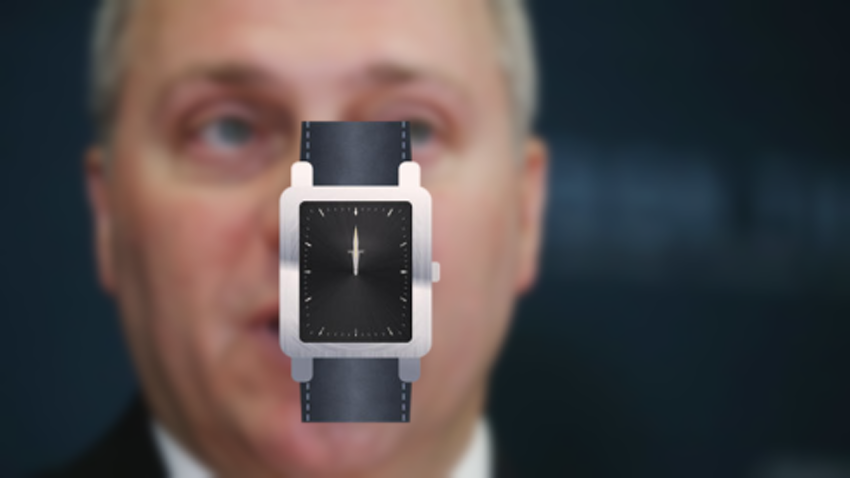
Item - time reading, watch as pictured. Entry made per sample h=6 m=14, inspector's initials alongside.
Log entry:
h=12 m=0
